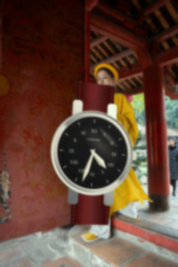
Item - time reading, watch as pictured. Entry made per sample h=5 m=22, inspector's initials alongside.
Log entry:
h=4 m=33
